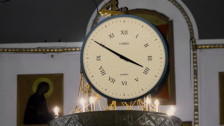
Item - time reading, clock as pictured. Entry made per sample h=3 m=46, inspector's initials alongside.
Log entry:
h=3 m=50
